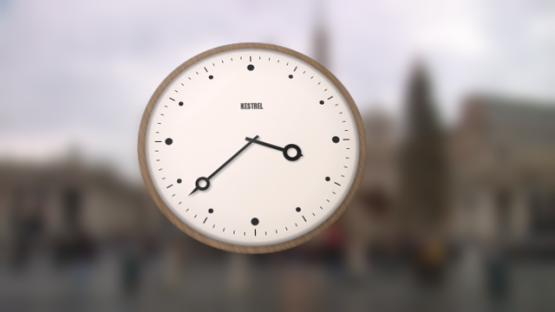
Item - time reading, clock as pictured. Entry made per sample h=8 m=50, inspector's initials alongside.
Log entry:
h=3 m=38
